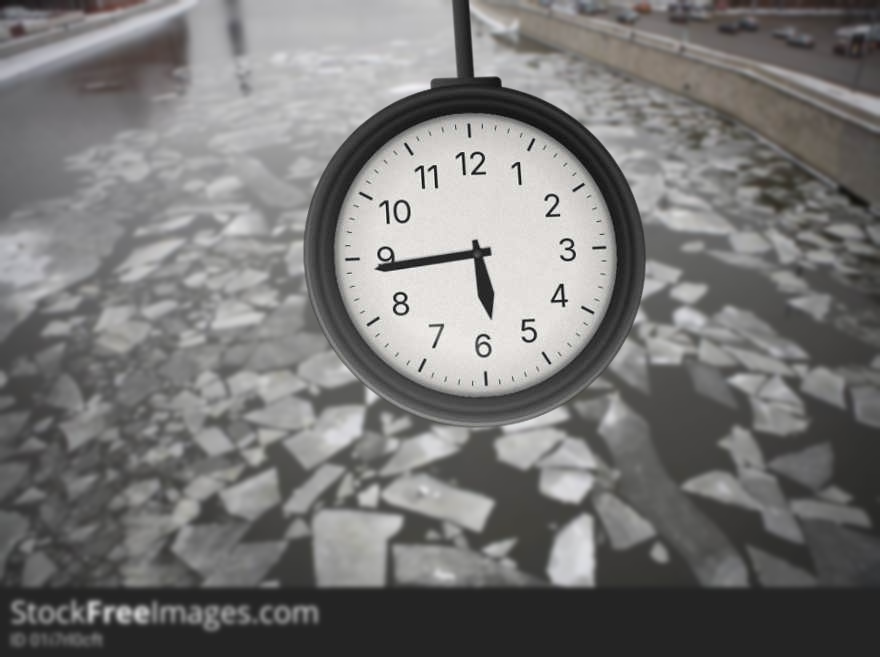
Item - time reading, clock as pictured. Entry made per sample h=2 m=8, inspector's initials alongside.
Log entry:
h=5 m=44
